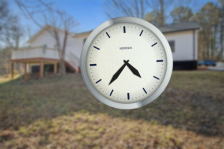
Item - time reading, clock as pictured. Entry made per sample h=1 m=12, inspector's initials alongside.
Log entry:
h=4 m=37
